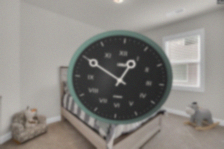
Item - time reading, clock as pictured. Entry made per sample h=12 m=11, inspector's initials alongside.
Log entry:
h=12 m=50
